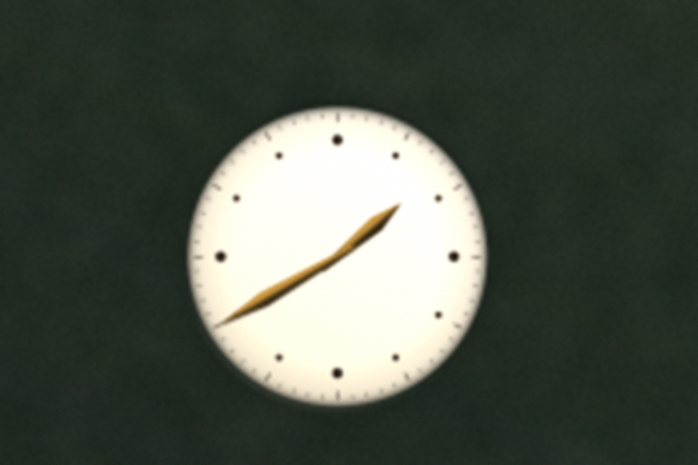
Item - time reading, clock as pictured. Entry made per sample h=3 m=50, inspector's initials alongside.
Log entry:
h=1 m=40
